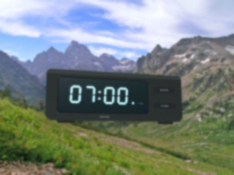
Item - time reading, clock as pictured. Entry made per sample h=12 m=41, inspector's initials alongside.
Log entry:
h=7 m=0
